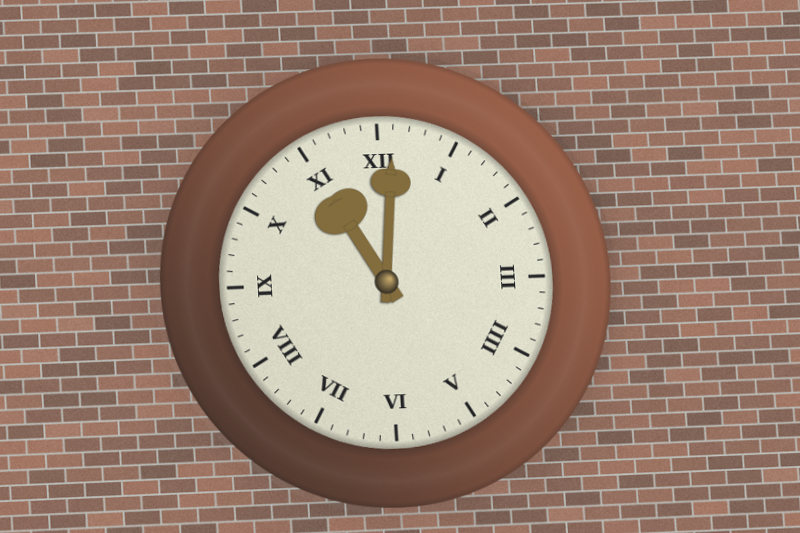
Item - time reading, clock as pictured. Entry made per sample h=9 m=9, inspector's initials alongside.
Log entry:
h=11 m=1
